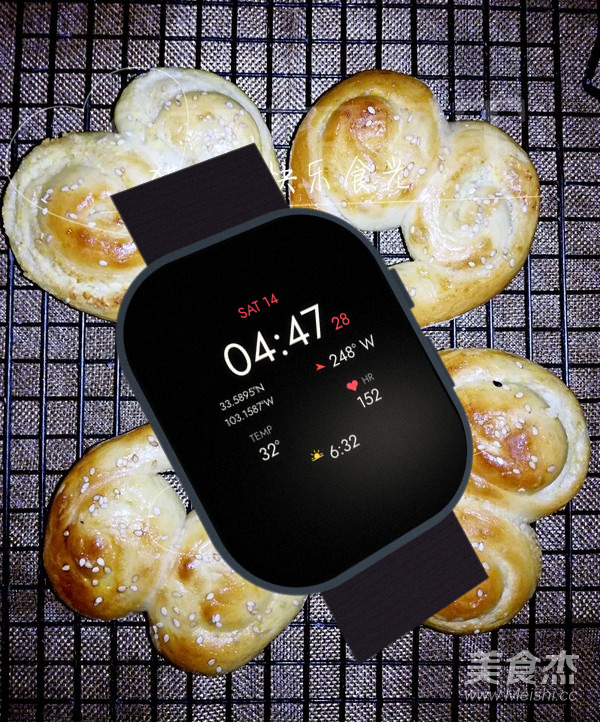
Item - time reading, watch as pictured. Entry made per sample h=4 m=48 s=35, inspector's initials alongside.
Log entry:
h=4 m=47 s=28
